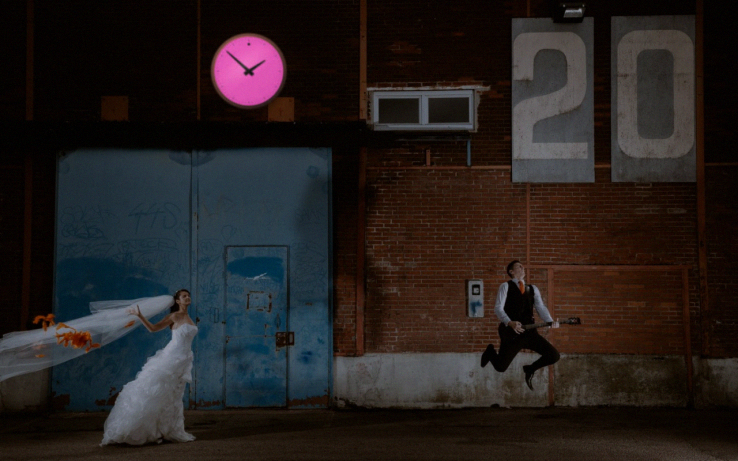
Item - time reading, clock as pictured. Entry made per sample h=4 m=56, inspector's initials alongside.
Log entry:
h=1 m=52
